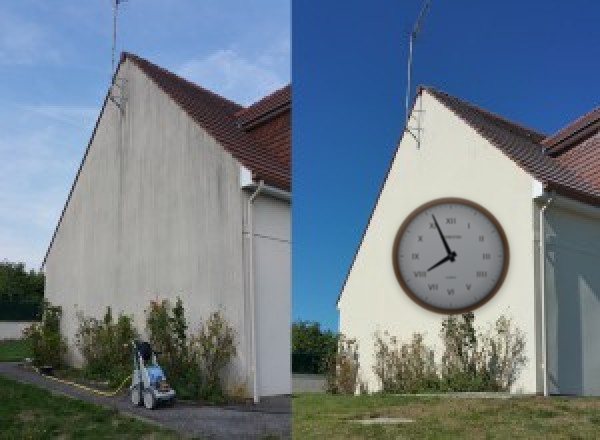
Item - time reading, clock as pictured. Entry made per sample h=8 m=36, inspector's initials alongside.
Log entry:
h=7 m=56
